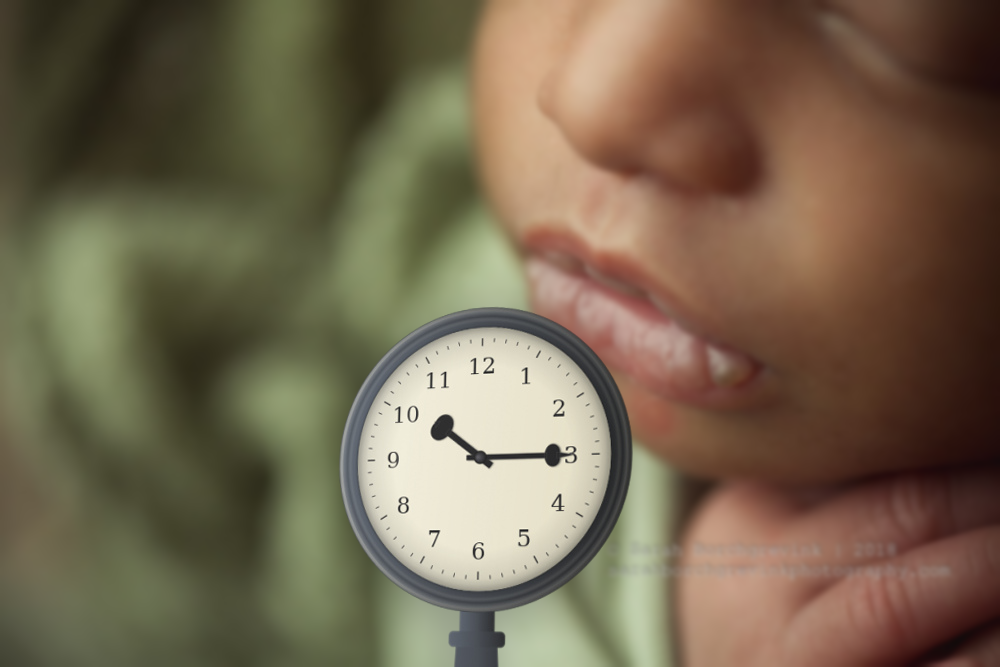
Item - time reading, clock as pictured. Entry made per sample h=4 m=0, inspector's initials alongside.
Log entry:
h=10 m=15
